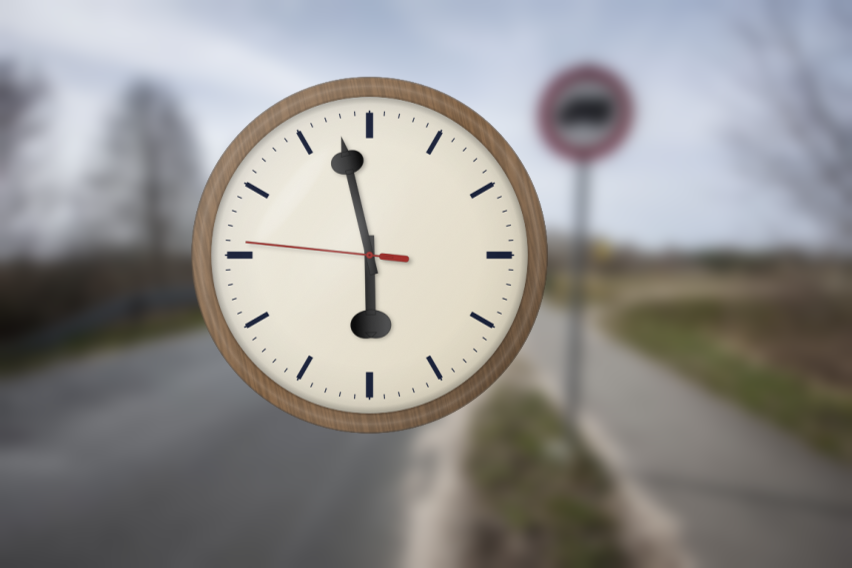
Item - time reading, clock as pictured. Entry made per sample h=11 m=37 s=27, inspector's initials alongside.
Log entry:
h=5 m=57 s=46
